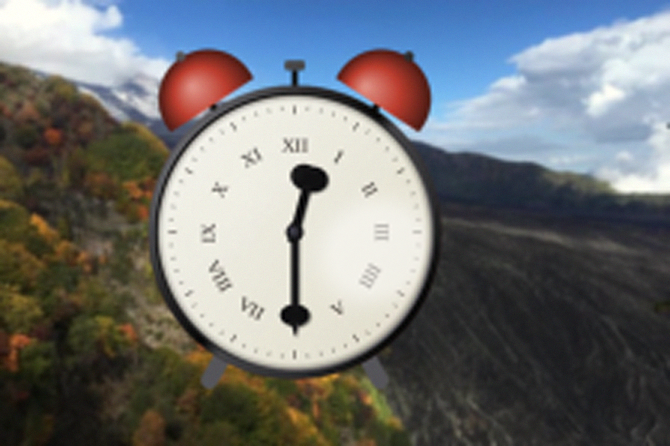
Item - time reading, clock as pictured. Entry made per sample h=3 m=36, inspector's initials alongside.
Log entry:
h=12 m=30
